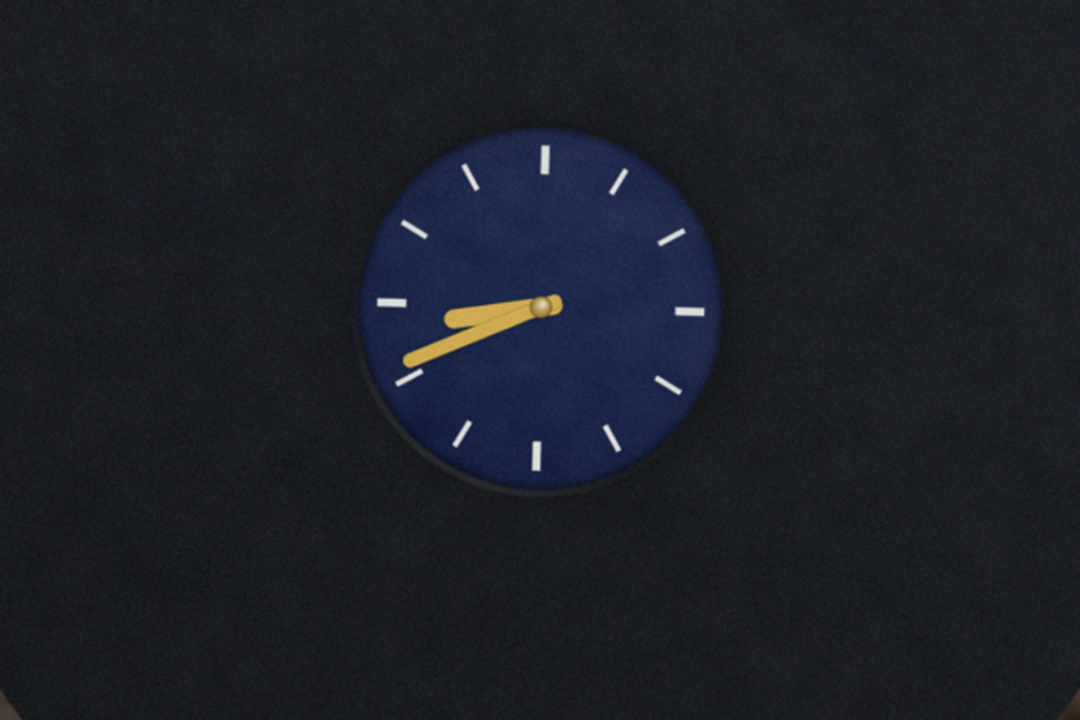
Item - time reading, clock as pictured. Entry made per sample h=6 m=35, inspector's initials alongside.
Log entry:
h=8 m=41
